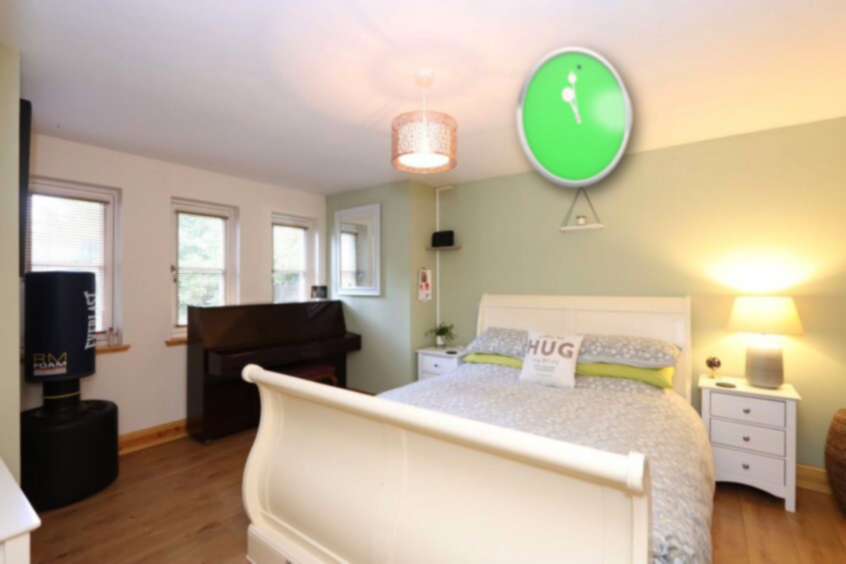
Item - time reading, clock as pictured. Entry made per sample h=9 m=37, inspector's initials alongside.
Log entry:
h=10 m=58
